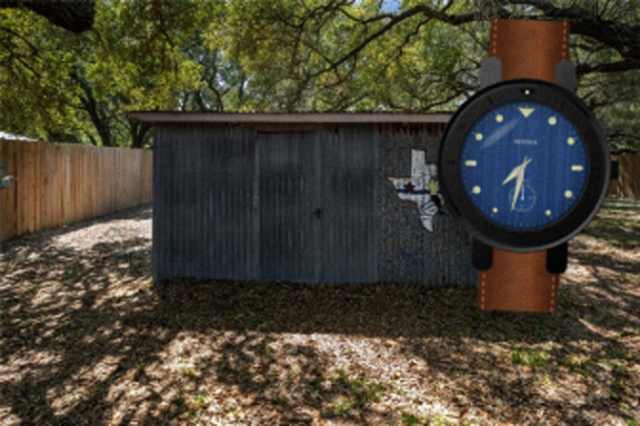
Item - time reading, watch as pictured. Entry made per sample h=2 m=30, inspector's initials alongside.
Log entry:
h=7 m=32
